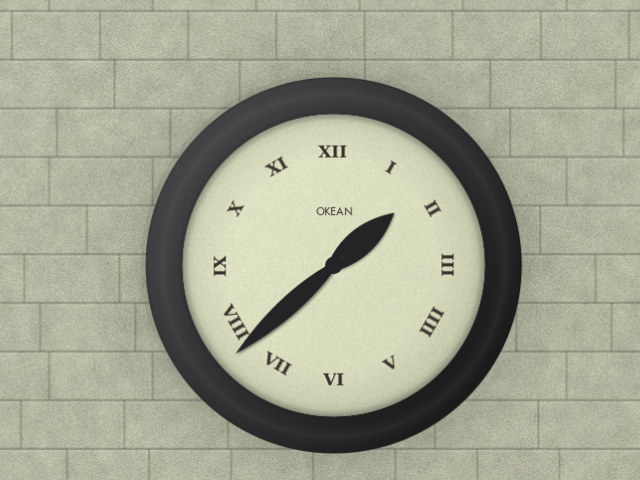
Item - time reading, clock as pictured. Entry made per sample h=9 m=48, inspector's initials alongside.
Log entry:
h=1 m=38
